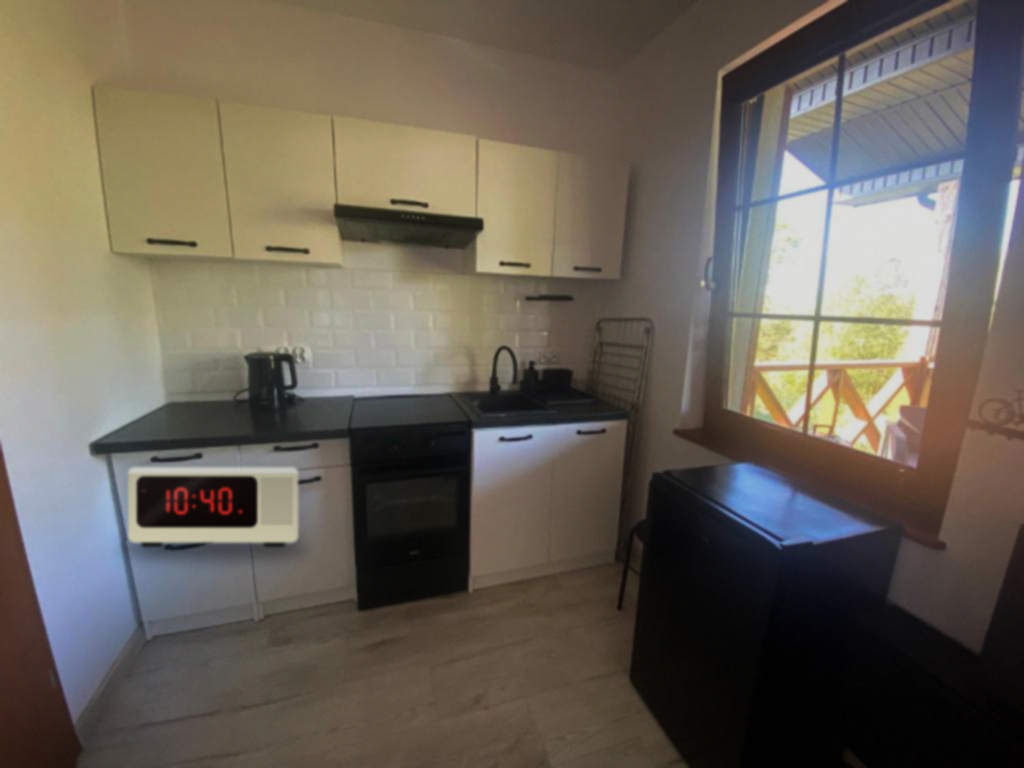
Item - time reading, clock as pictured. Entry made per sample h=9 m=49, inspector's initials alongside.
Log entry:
h=10 m=40
